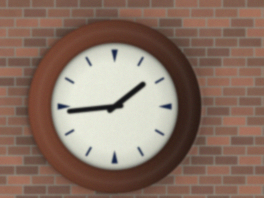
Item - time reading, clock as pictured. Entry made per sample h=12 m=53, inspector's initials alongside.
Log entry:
h=1 m=44
